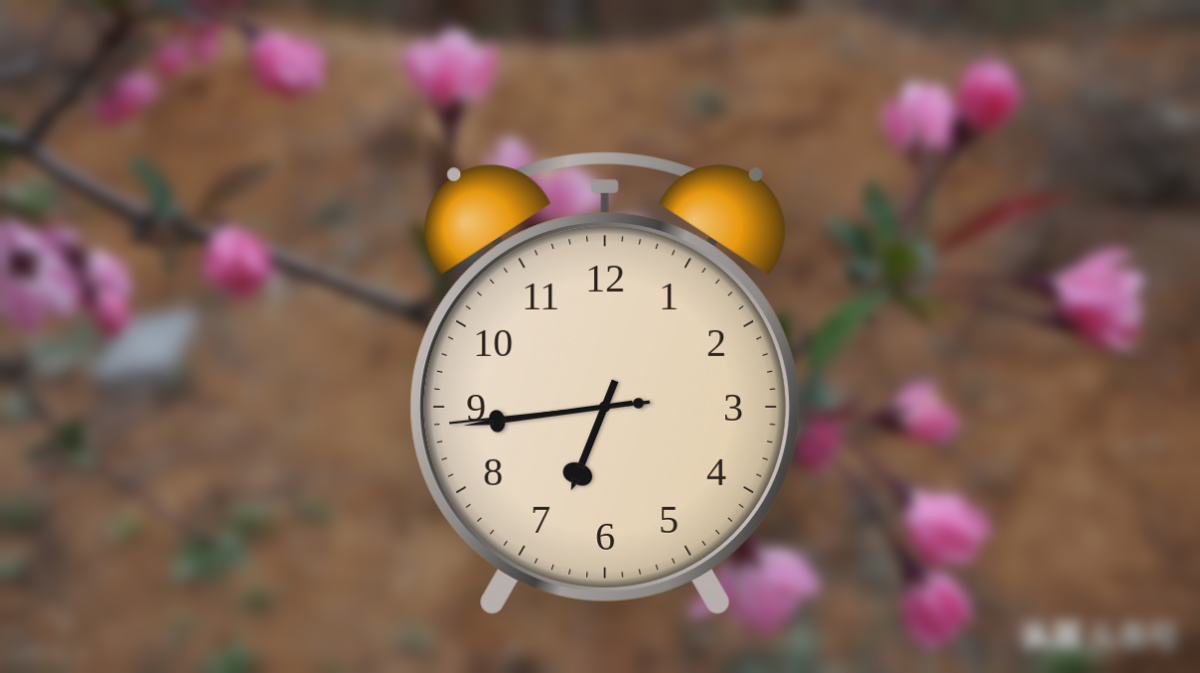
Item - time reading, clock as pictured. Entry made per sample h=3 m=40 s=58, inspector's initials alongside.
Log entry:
h=6 m=43 s=44
